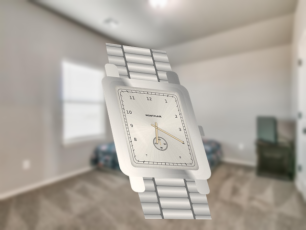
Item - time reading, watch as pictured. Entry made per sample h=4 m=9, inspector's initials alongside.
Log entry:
h=6 m=20
